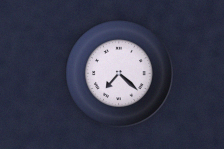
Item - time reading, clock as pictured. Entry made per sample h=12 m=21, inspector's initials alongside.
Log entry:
h=7 m=22
